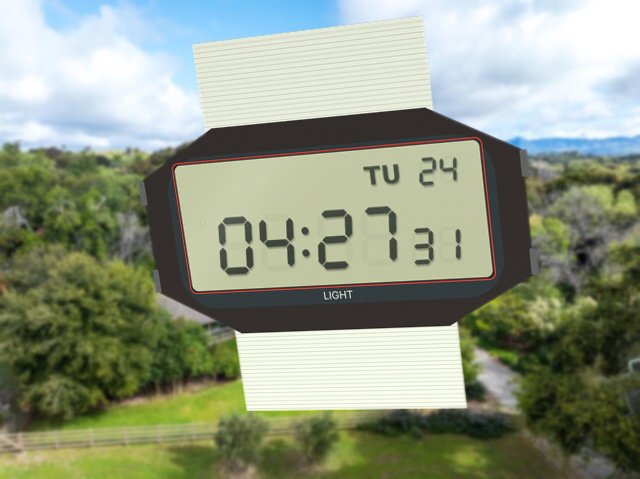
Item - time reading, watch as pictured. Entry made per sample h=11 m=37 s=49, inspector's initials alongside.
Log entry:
h=4 m=27 s=31
